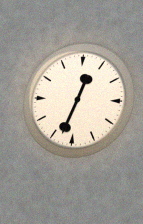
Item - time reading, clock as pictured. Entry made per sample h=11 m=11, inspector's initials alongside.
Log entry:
h=12 m=33
